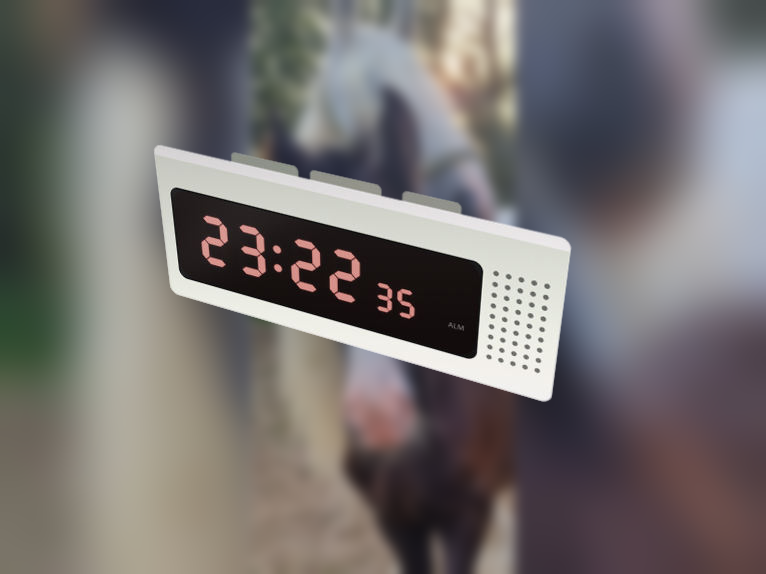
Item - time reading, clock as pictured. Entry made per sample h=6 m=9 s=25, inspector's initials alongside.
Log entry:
h=23 m=22 s=35
